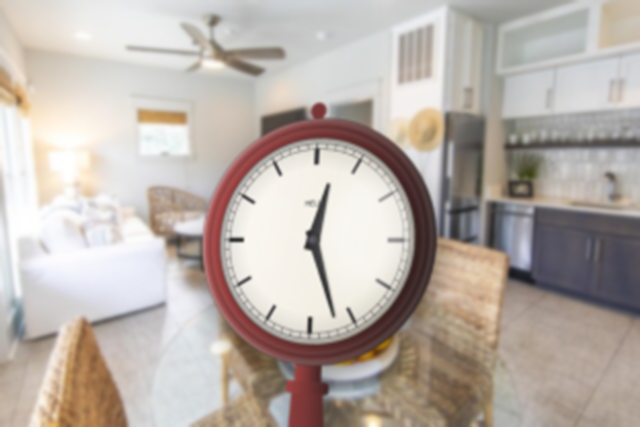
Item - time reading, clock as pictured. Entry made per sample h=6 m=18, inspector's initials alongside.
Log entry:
h=12 m=27
